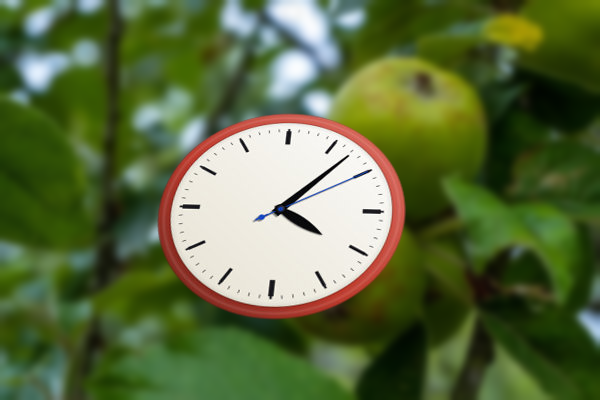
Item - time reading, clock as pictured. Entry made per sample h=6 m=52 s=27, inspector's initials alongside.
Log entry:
h=4 m=7 s=10
